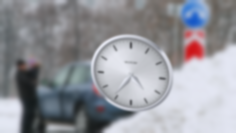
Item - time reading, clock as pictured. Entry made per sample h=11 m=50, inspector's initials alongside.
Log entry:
h=4 m=36
